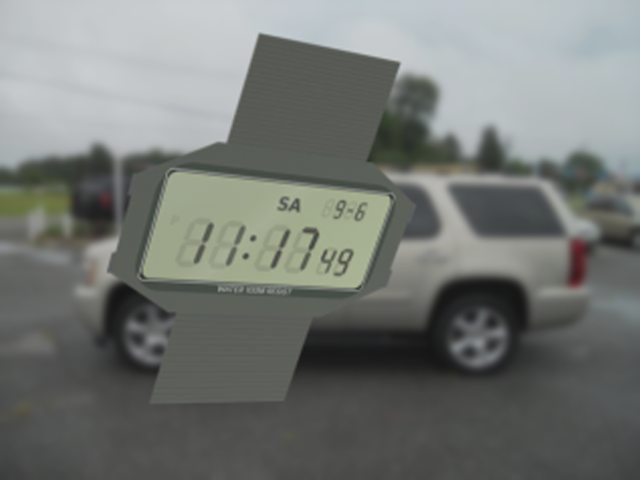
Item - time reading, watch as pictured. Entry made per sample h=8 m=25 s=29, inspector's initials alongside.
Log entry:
h=11 m=17 s=49
